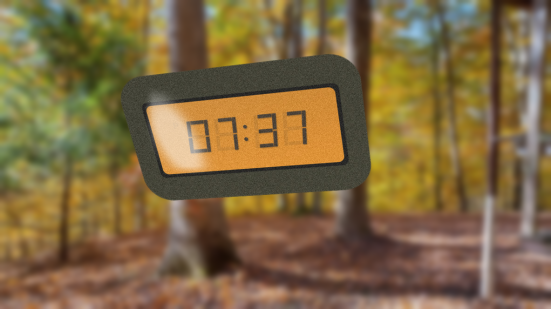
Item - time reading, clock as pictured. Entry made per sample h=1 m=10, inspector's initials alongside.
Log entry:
h=7 m=37
